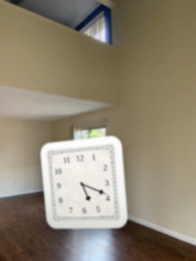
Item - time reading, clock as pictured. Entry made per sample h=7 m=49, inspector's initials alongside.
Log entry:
h=5 m=19
